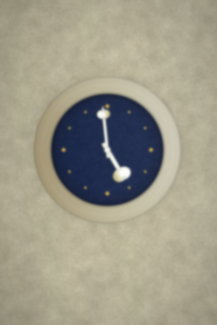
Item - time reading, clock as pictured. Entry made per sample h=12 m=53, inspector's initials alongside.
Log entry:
h=4 m=59
